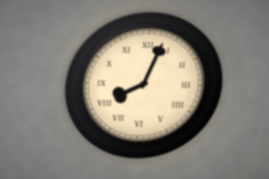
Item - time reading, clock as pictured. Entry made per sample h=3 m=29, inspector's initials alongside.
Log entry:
h=8 m=3
